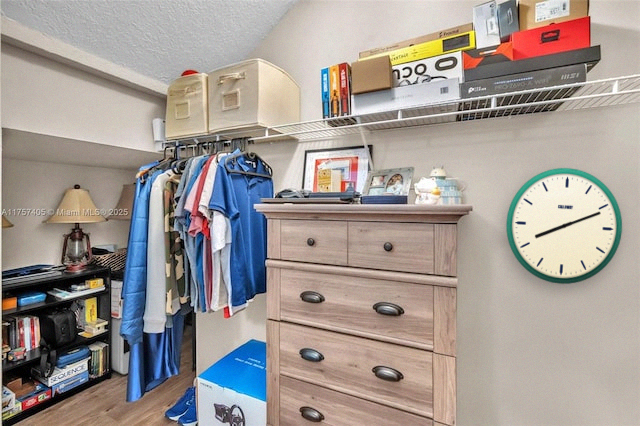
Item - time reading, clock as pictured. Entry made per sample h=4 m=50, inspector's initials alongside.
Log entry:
h=8 m=11
